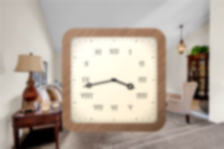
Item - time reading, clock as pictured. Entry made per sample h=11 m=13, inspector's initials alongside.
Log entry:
h=3 m=43
